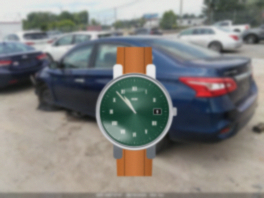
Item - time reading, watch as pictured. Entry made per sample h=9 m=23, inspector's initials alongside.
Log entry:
h=10 m=53
